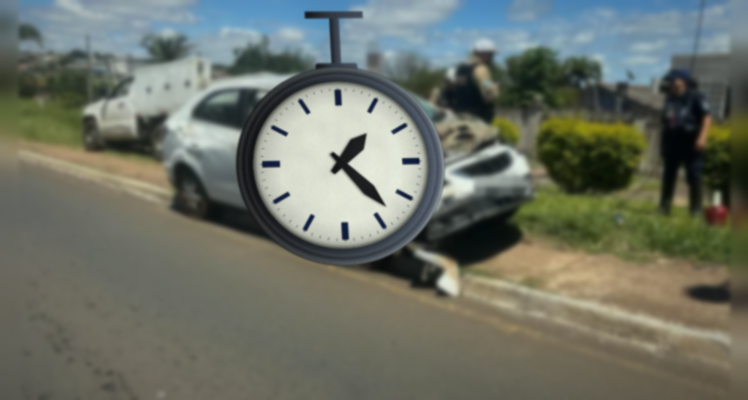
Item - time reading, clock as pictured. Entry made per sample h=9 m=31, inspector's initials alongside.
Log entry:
h=1 m=23
